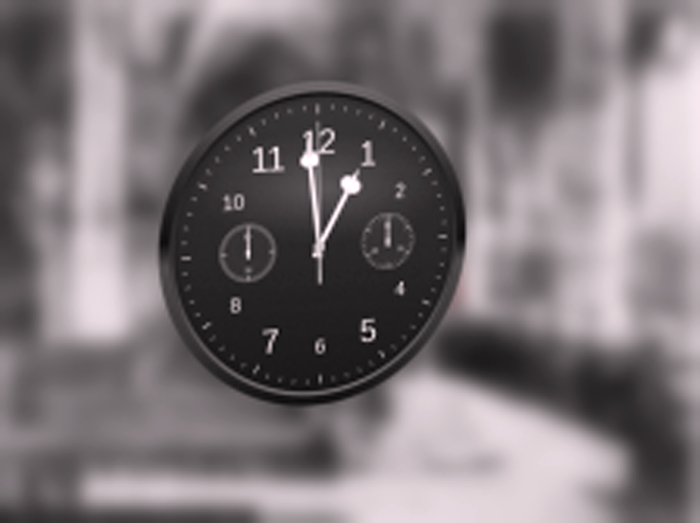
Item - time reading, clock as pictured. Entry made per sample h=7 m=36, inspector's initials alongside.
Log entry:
h=12 m=59
